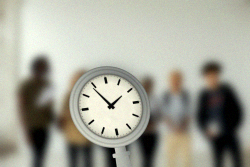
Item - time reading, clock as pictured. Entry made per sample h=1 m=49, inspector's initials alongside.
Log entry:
h=1 m=54
